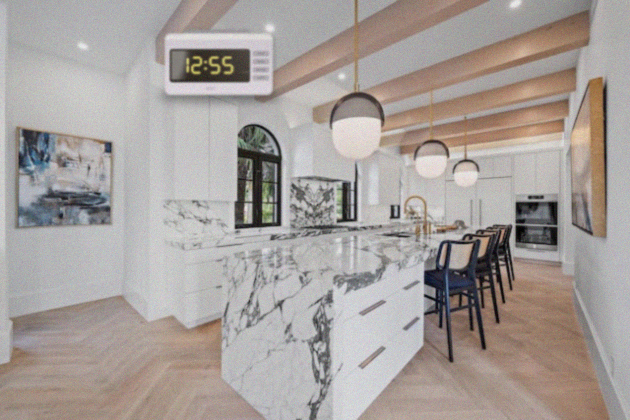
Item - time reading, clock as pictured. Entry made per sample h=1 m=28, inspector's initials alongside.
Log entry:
h=12 m=55
